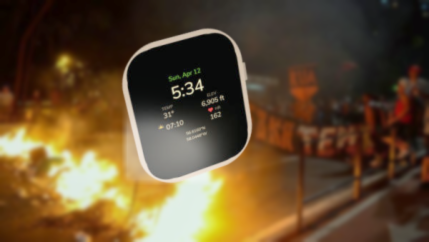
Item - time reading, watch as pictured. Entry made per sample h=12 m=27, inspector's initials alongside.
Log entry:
h=5 m=34
